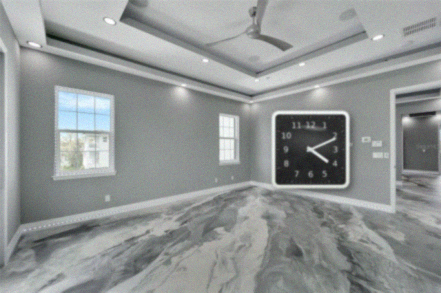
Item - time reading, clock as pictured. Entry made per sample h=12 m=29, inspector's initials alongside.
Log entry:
h=4 m=11
